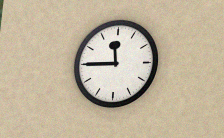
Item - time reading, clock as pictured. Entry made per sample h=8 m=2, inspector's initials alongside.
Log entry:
h=11 m=45
